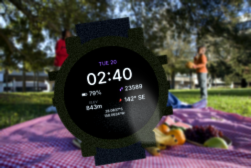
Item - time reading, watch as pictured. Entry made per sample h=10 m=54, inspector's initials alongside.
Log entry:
h=2 m=40
